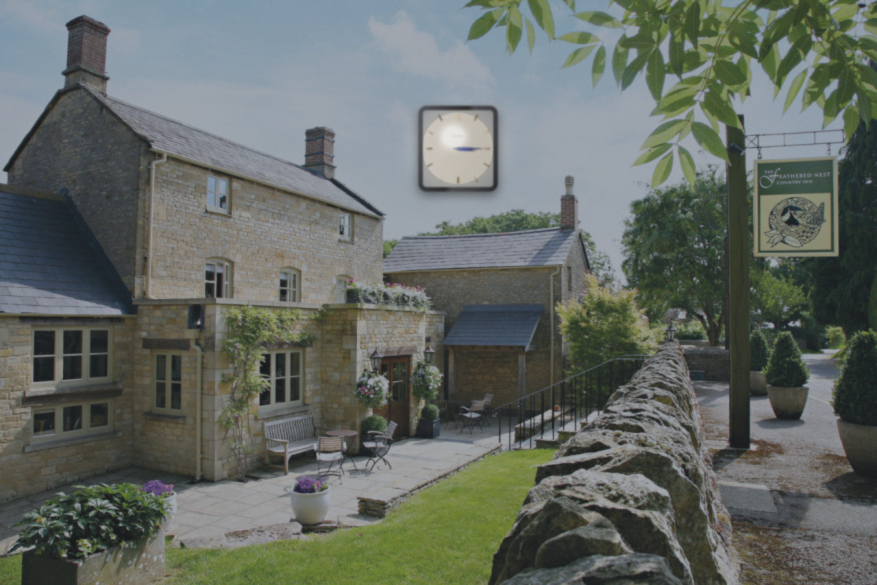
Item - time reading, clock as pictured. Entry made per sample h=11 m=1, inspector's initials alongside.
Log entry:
h=3 m=15
